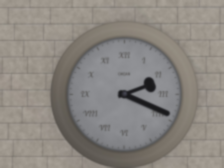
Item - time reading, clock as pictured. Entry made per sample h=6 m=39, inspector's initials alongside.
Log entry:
h=2 m=19
